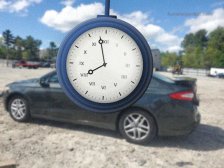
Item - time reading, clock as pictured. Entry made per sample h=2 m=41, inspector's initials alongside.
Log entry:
h=7 m=58
